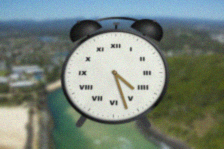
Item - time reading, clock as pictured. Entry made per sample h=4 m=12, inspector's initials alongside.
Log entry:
h=4 m=27
